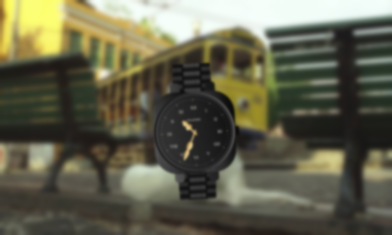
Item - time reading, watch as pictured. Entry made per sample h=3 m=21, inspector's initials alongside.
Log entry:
h=10 m=34
